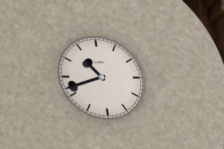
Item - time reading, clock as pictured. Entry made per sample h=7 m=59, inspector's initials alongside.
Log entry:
h=10 m=42
